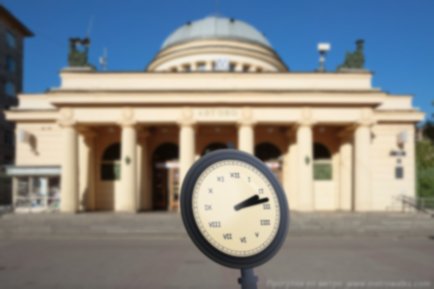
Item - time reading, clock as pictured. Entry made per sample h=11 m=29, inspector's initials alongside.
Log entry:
h=2 m=13
